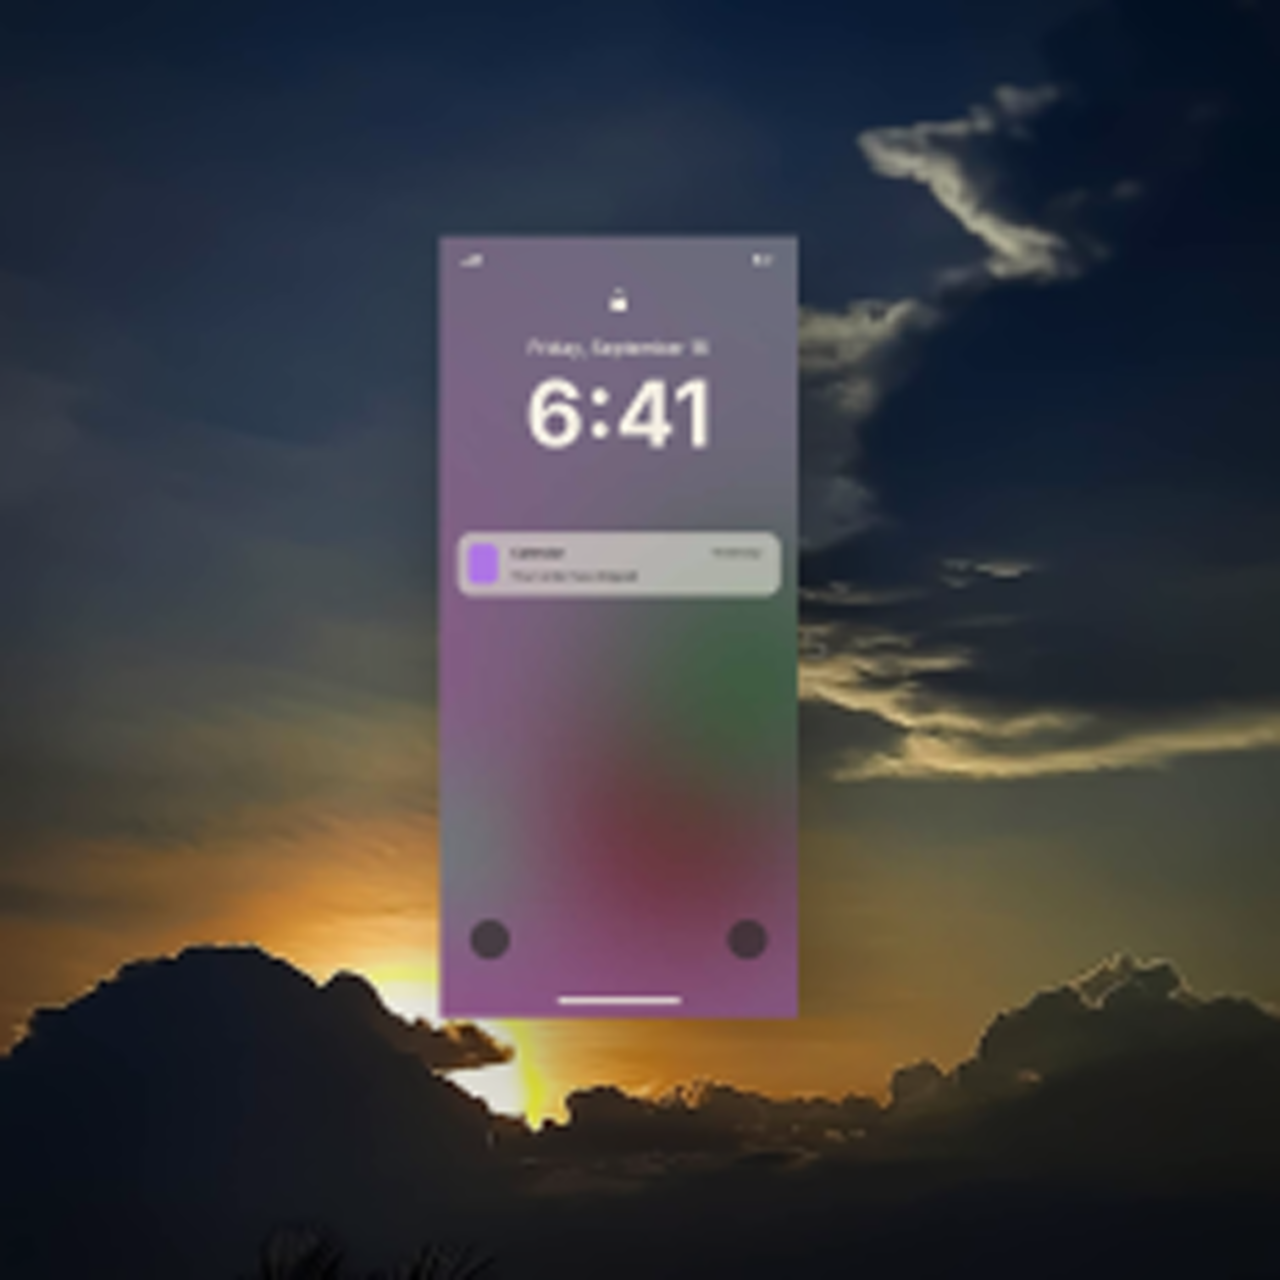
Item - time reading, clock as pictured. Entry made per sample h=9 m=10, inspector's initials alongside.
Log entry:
h=6 m=41
